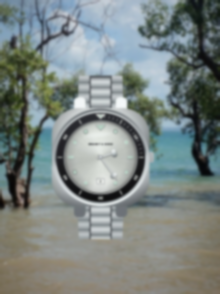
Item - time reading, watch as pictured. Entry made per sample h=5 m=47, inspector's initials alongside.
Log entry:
h=2 m=24
